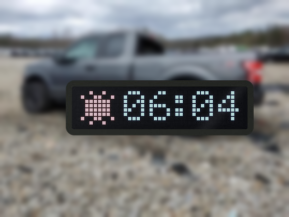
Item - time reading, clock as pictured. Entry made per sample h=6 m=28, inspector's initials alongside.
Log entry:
h=6 m=4
